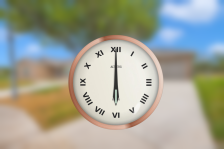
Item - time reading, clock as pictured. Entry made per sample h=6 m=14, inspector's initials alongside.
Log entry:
h=6 m=0
